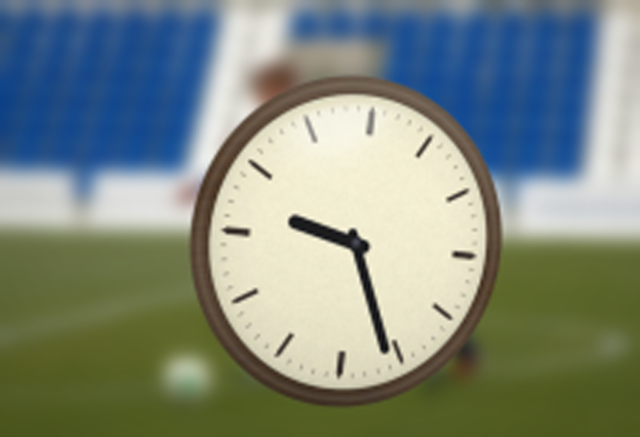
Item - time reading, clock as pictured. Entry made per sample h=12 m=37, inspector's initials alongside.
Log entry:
h=9 m=26
